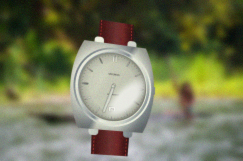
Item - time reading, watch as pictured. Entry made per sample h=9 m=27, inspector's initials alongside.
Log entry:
h=6 m=33
